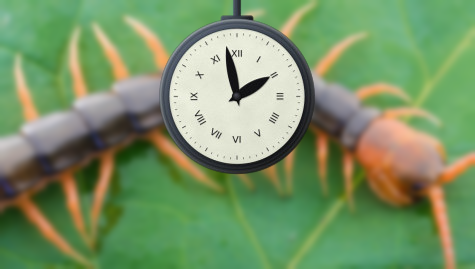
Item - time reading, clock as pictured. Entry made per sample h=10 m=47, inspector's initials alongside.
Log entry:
h=1 m=58
